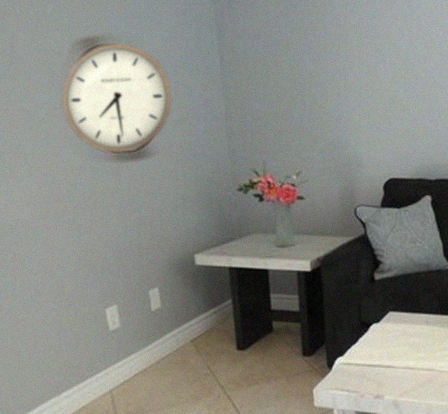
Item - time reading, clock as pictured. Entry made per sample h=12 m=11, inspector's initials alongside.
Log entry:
h=7 m=29
